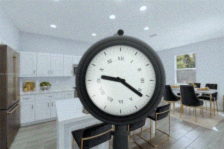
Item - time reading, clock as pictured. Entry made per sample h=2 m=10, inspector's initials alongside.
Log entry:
h=9 m=21
